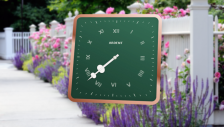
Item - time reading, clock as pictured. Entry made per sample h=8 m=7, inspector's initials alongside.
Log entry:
h=7 m=38
